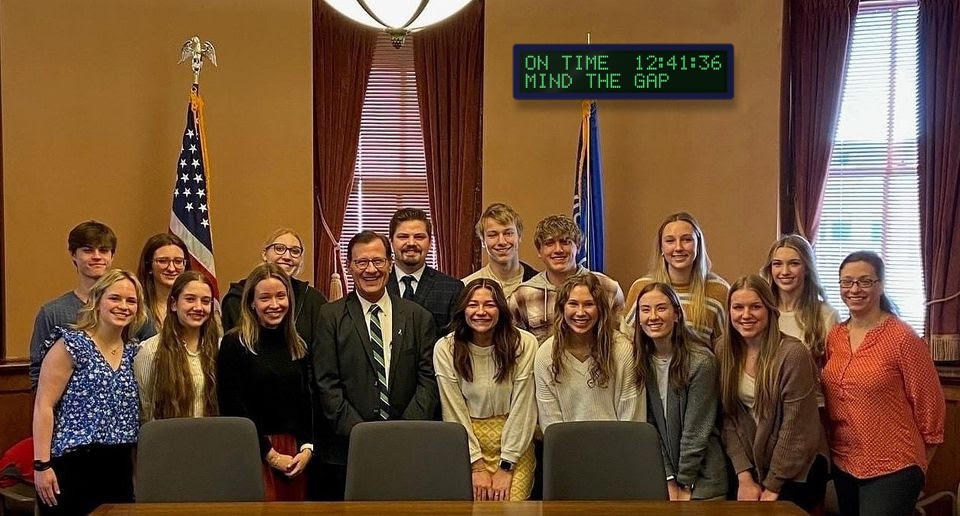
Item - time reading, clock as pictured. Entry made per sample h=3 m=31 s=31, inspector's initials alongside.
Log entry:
h=12 m=41 s=36
